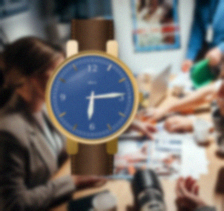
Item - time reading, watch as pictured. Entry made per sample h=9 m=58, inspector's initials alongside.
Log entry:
h=6 m=14
